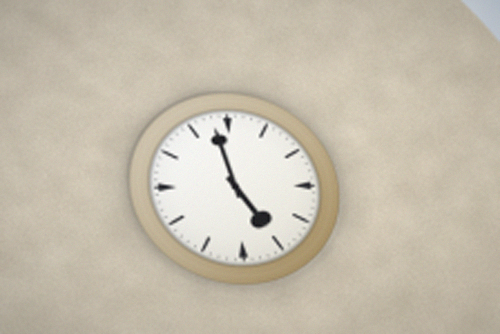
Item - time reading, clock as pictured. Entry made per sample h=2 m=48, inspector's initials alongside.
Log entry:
h=4 m=58
